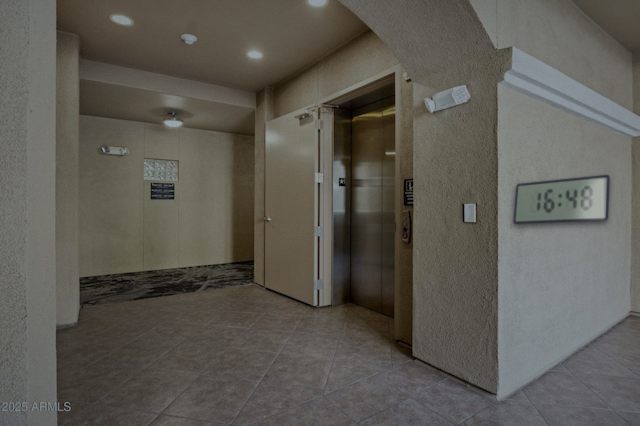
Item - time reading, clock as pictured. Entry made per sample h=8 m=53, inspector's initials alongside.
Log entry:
h=16 m=48
